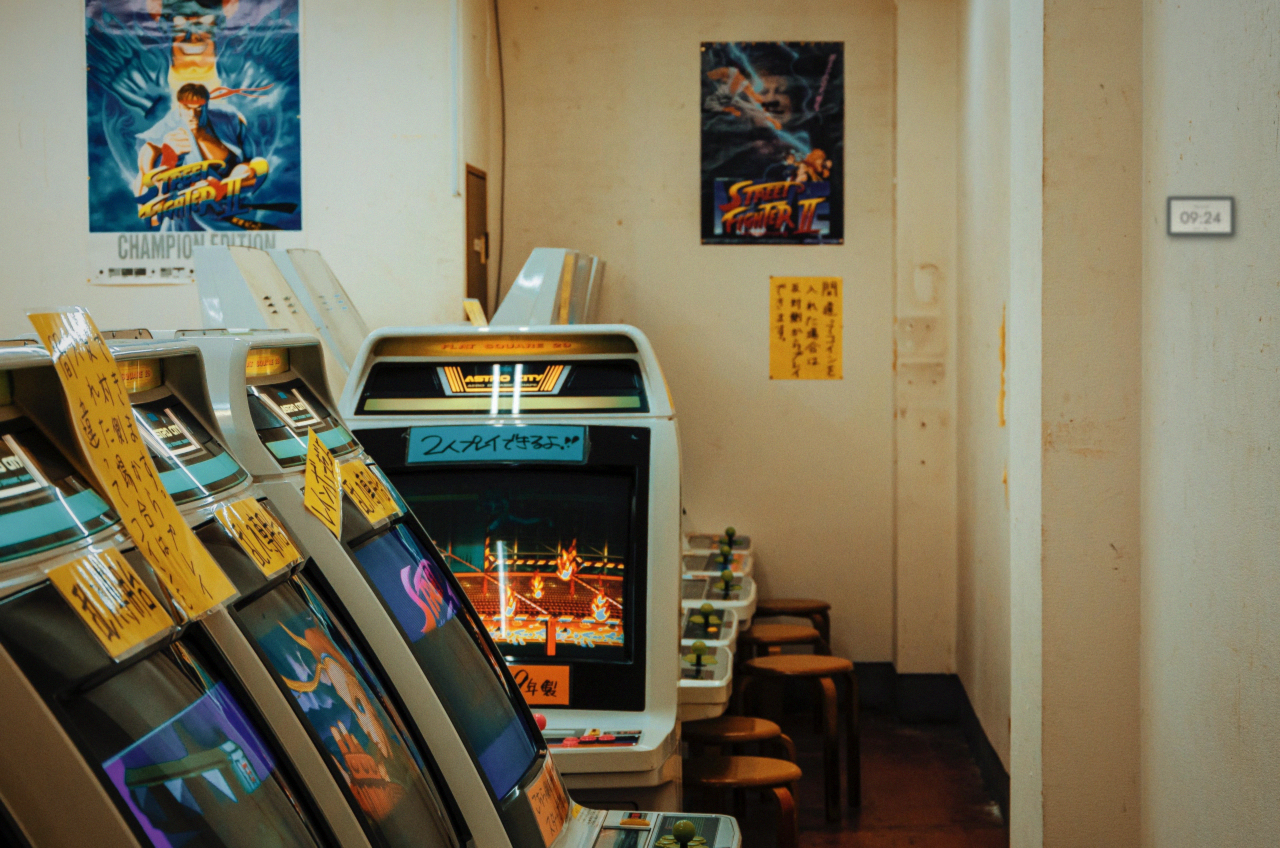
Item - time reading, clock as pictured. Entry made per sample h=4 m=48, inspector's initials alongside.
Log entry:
h=9 m=24
